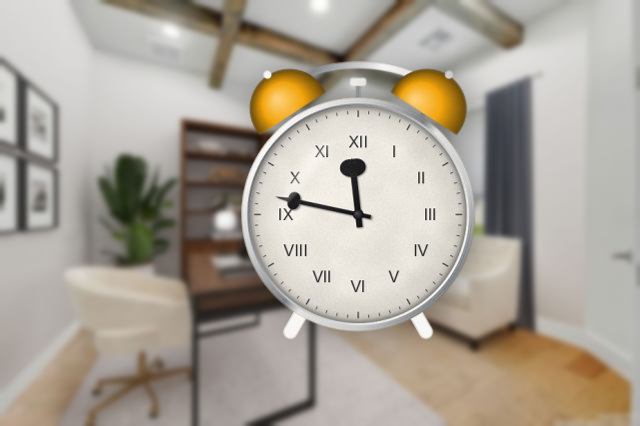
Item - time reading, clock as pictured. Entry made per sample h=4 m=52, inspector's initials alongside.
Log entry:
h=11 m=47
